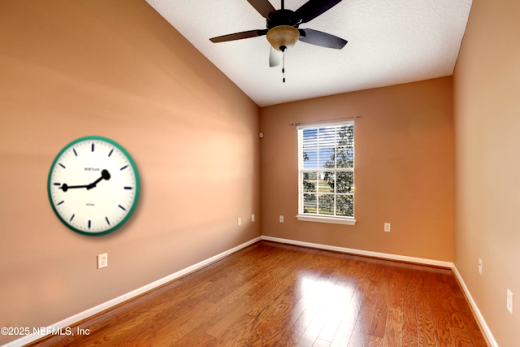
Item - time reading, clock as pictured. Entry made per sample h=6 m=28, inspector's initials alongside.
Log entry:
h=1 m=44
